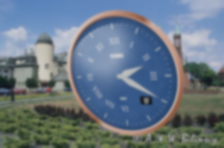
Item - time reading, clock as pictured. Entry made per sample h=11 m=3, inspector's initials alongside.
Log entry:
h=2 m=20
